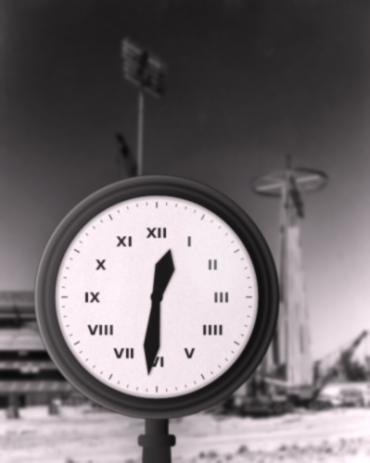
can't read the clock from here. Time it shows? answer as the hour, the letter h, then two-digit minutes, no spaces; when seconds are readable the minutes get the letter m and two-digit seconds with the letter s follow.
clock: 12h31
